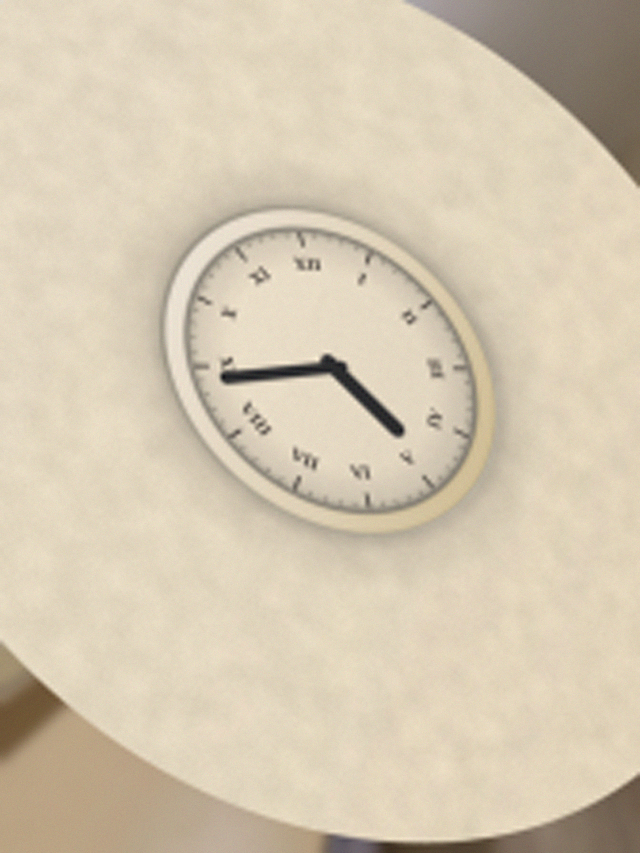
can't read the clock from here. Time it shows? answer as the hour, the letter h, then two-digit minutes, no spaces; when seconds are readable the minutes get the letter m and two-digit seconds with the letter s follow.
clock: 4h44
